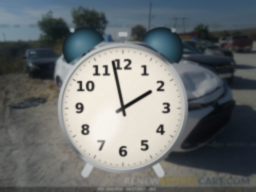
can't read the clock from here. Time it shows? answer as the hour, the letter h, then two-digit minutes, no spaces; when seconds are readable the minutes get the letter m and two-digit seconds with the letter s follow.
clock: 1h58
